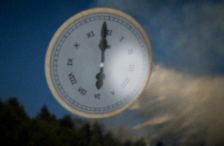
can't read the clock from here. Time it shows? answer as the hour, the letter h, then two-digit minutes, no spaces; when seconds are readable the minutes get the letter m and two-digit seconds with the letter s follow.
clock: 5h59
